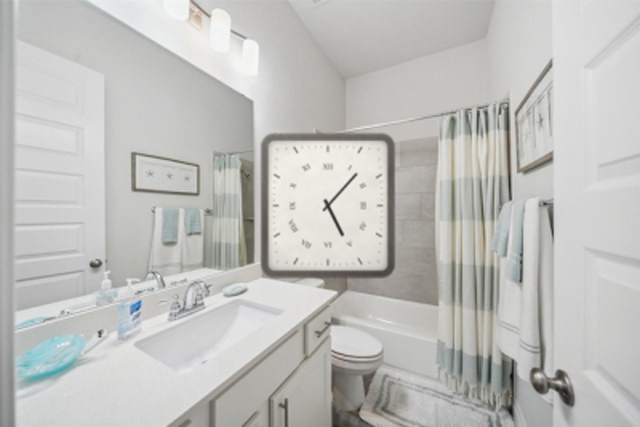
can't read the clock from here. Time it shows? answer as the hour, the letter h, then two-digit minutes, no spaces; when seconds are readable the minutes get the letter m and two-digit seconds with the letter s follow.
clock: 5h07
